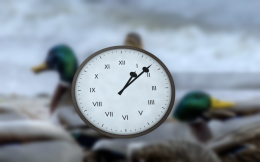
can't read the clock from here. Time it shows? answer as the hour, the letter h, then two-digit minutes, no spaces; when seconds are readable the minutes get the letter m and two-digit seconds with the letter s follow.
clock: 1h08
